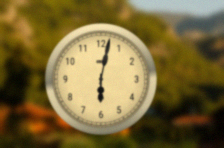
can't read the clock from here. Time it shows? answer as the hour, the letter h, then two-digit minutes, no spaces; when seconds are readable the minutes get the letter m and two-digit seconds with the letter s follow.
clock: 6h02
